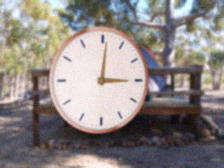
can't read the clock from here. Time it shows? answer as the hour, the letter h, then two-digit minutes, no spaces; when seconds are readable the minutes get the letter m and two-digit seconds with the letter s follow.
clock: 3h01
